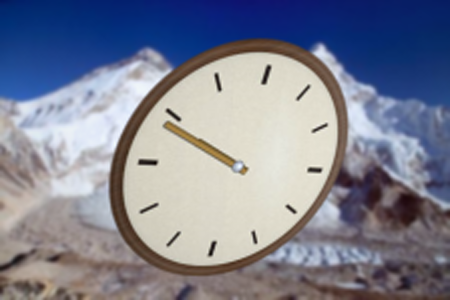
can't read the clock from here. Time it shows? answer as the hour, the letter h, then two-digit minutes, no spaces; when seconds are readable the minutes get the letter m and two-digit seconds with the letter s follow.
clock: 9h49
